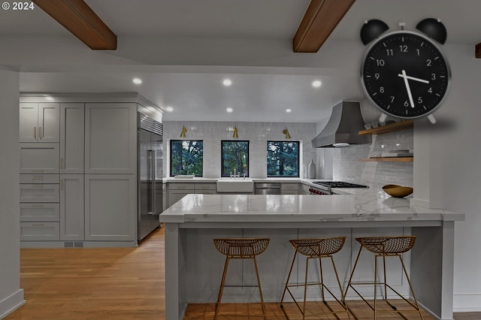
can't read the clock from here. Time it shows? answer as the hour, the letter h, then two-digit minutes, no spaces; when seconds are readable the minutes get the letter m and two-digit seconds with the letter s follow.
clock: 3h28
